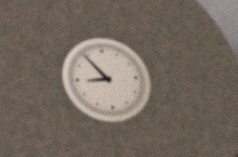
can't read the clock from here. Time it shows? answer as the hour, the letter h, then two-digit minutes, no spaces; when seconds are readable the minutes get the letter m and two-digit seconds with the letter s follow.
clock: 8h54
